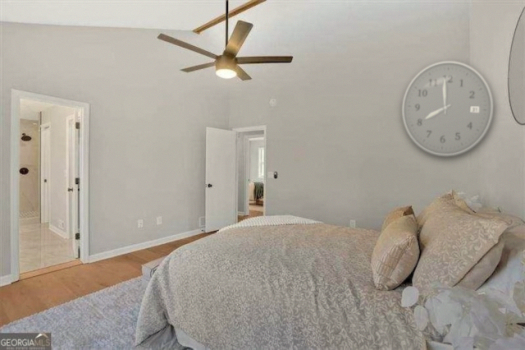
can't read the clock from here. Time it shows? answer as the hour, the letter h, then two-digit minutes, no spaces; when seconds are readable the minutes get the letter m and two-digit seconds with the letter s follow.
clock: 7h59
